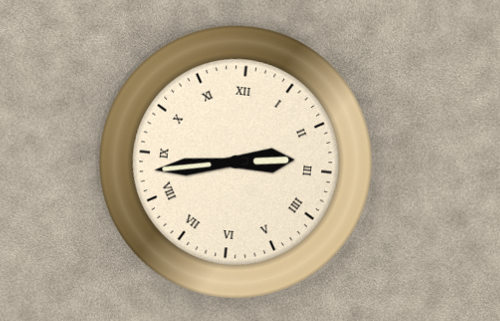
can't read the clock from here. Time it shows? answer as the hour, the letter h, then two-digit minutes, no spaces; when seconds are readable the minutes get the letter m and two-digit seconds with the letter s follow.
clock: 2h43
